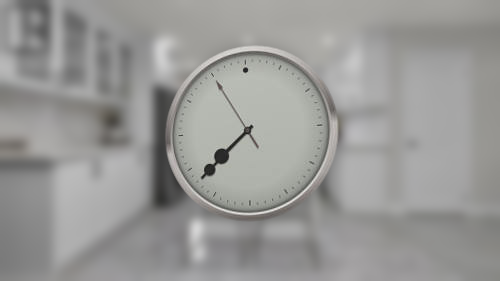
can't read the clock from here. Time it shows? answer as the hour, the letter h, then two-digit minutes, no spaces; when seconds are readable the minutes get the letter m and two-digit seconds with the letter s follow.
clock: 7h37m55s
